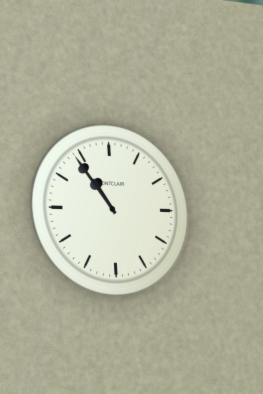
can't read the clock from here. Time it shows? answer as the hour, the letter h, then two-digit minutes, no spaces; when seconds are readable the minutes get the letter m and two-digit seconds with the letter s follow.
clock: 10h54
